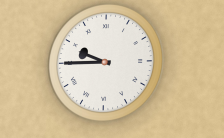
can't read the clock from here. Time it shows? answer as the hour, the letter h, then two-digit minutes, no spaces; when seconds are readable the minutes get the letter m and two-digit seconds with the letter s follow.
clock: 9h45
